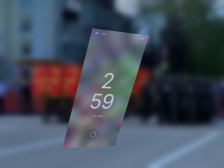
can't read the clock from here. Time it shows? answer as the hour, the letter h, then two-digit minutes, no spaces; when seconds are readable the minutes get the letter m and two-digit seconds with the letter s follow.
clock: 2h59
